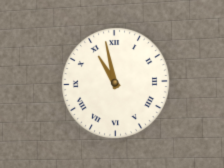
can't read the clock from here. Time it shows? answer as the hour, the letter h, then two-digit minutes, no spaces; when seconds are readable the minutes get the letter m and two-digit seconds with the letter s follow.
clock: 10h58
